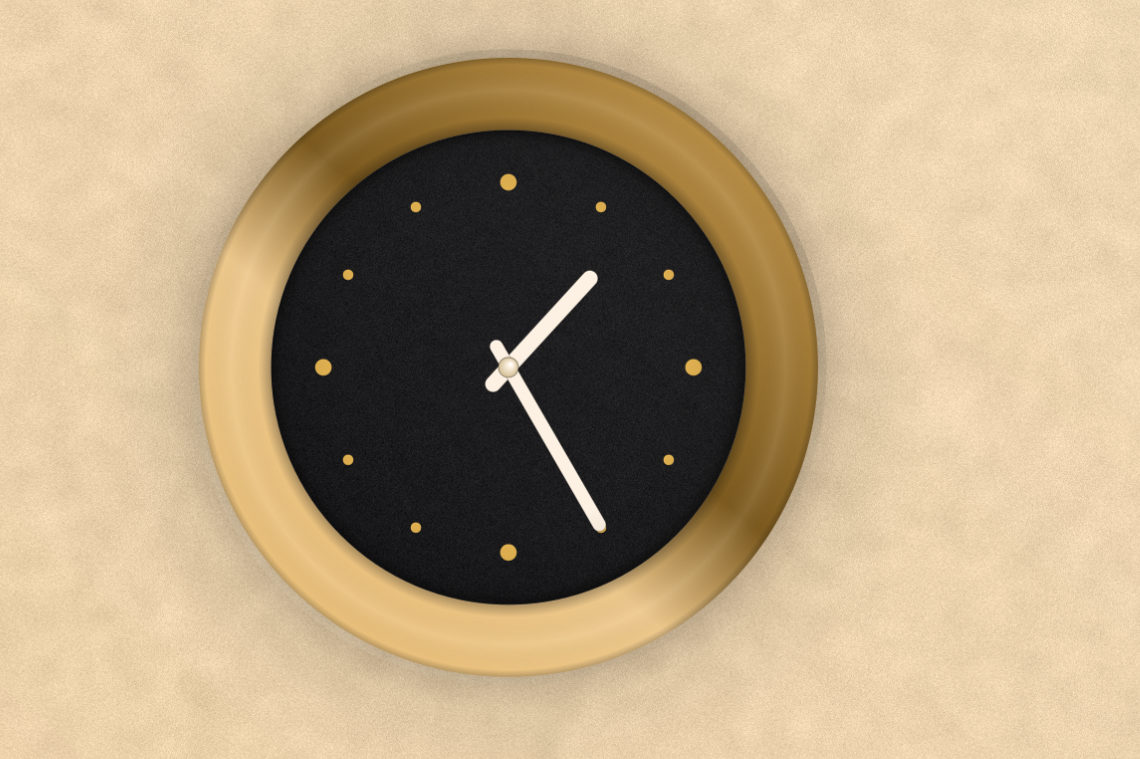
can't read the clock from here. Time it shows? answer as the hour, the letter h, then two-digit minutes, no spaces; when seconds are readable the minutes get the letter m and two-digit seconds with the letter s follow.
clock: 1h25
